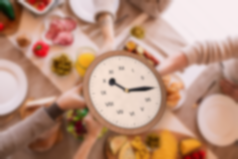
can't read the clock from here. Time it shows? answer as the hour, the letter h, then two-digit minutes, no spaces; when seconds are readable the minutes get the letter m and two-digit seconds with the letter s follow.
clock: 10h15
